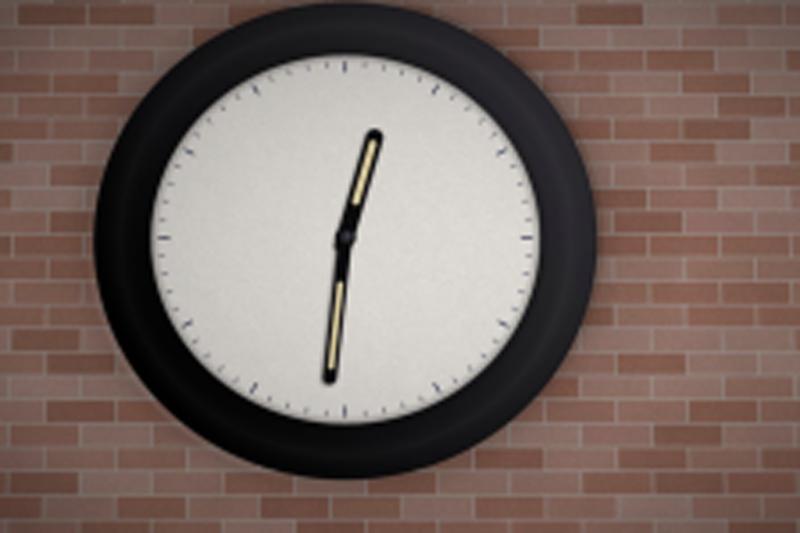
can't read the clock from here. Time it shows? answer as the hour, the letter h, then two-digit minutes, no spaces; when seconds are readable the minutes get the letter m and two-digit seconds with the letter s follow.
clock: 12h31
